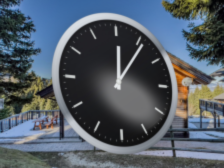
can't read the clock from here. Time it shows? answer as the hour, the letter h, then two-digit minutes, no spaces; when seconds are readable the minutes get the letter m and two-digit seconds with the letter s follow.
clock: 12h06
